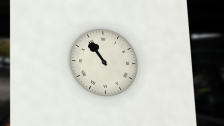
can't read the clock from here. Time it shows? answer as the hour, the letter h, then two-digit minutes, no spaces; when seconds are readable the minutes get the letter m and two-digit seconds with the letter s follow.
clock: 10h54
